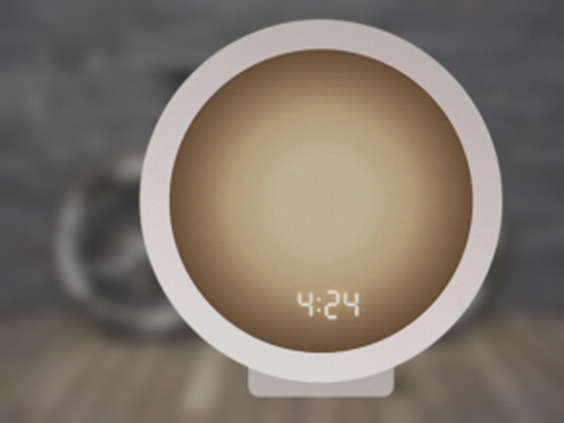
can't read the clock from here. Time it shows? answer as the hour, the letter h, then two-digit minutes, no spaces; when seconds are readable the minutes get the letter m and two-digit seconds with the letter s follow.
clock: 4h24
